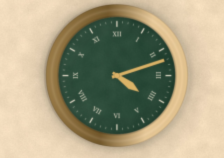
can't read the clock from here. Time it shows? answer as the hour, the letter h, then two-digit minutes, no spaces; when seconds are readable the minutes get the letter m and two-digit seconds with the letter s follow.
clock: 4h12
